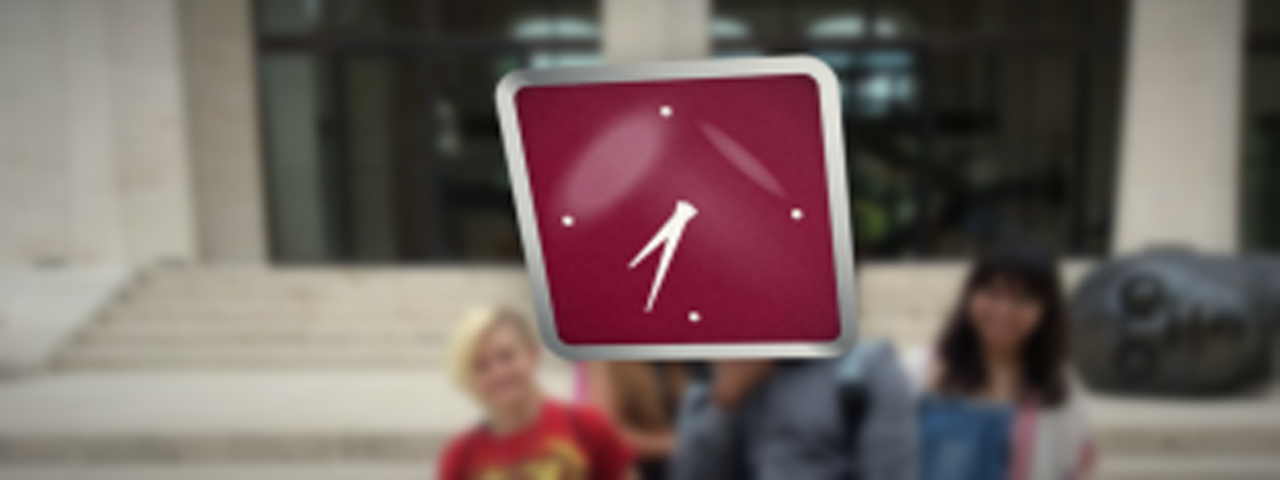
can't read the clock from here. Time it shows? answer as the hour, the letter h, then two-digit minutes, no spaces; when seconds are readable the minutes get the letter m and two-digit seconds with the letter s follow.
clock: 7h34
